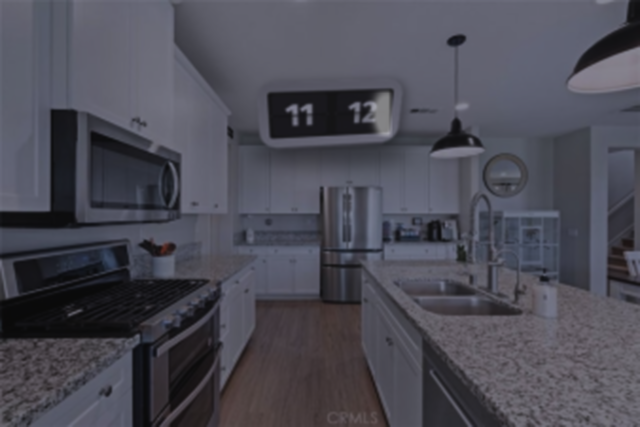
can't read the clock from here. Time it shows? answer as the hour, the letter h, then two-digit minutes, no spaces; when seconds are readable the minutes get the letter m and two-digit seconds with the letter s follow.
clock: 11h12
